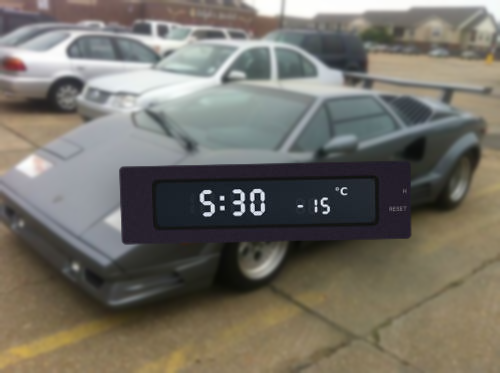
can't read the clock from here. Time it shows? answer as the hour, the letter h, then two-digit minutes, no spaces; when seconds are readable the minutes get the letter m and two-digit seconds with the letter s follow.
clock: 5h30
